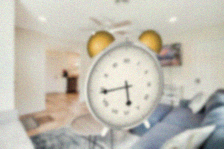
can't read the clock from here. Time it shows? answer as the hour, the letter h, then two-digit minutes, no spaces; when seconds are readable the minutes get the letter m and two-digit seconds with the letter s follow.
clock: 5h44
